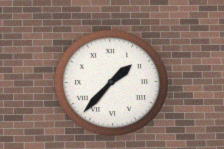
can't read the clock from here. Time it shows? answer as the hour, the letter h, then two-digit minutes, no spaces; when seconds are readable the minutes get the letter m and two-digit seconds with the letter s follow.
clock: 1h37
